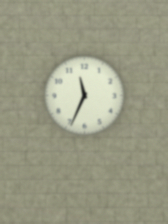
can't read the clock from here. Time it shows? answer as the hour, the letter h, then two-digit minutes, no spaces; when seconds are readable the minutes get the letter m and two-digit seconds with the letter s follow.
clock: 11h34
